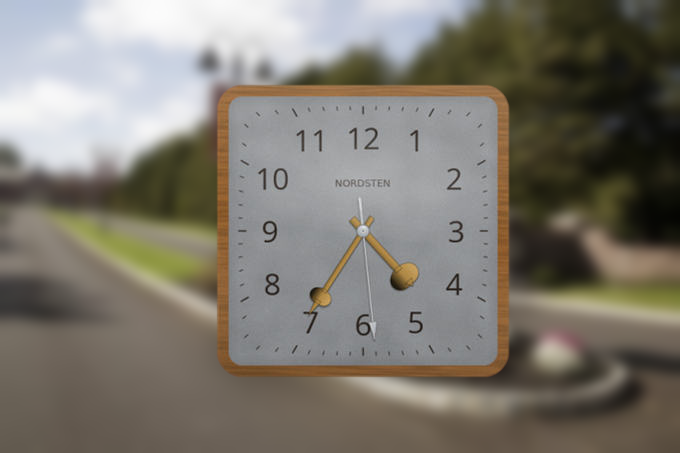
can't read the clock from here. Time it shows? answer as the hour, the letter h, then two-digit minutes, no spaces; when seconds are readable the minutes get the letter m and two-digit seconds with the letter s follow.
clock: 4h35m29s
